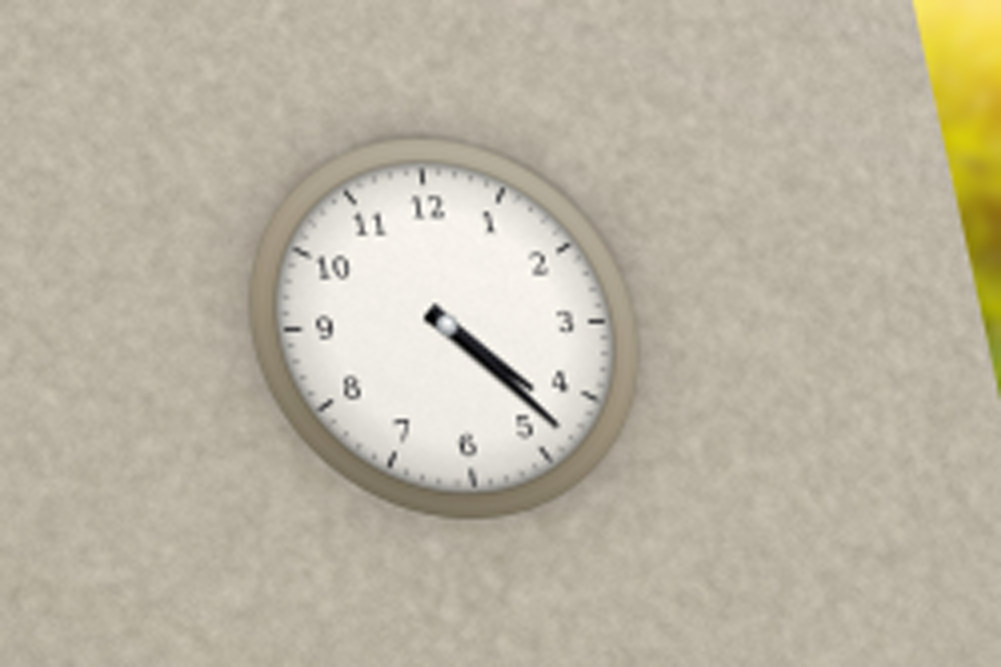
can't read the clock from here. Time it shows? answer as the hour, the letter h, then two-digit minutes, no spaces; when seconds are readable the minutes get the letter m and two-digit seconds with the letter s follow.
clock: 4h23
